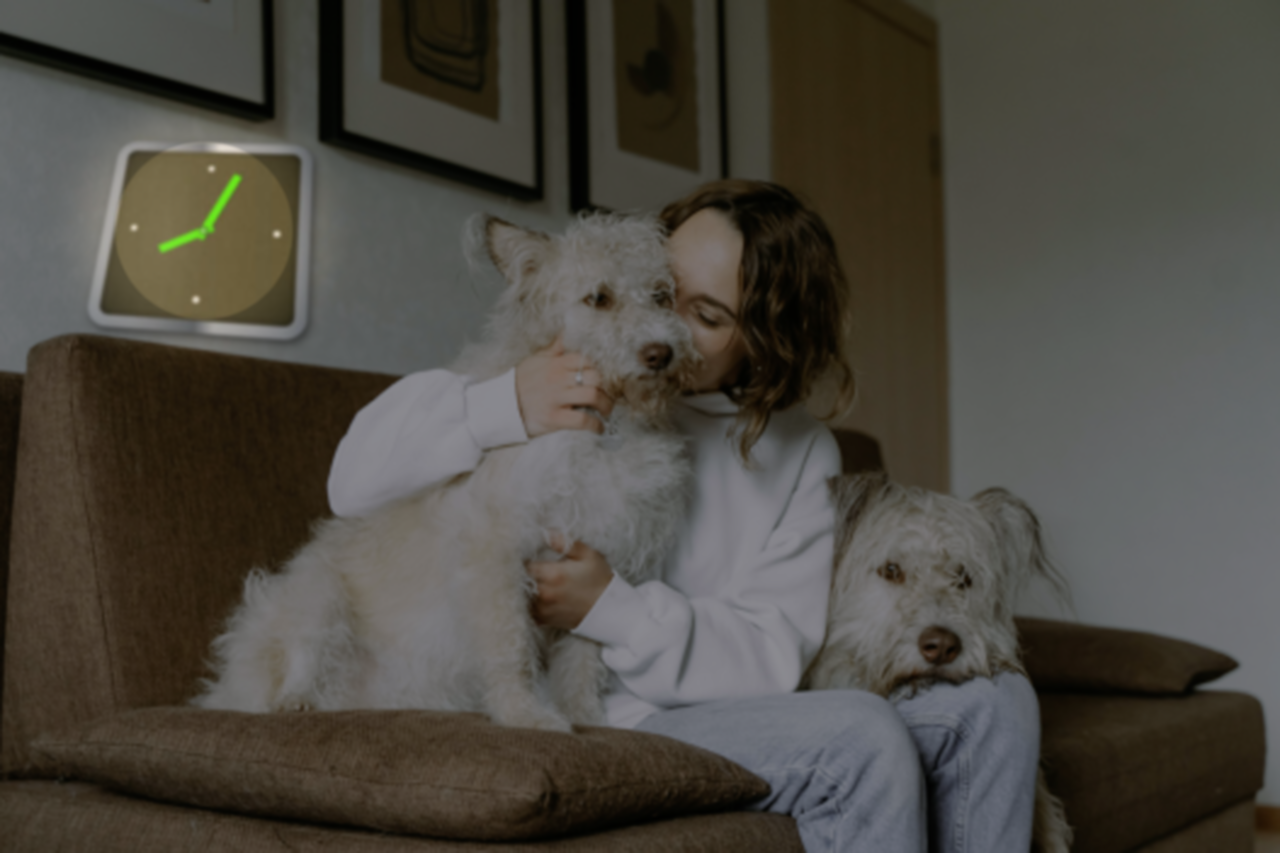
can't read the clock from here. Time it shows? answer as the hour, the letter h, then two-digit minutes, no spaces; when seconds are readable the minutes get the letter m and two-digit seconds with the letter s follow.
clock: 8h04
